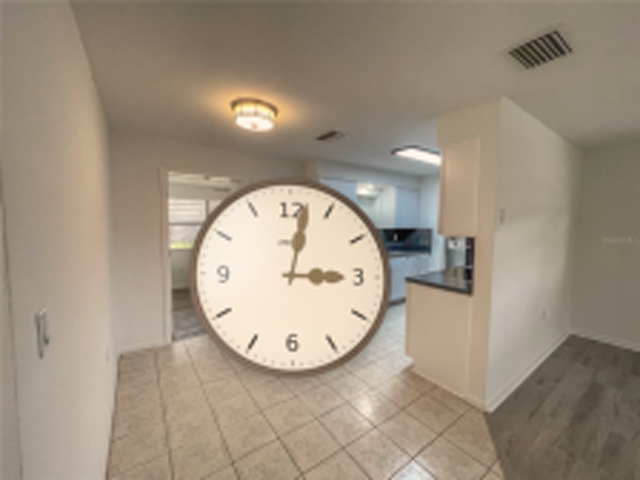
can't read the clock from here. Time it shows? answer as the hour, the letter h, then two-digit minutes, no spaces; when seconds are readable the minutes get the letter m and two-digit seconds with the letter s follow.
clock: 3h02
